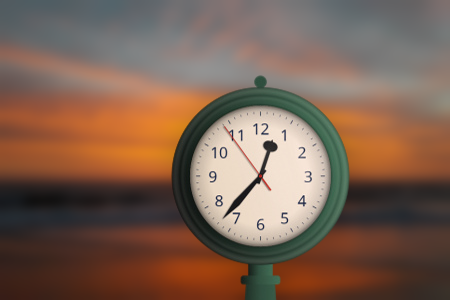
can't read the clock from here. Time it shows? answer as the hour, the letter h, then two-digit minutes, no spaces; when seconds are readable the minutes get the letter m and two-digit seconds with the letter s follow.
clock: 12h36m54s
